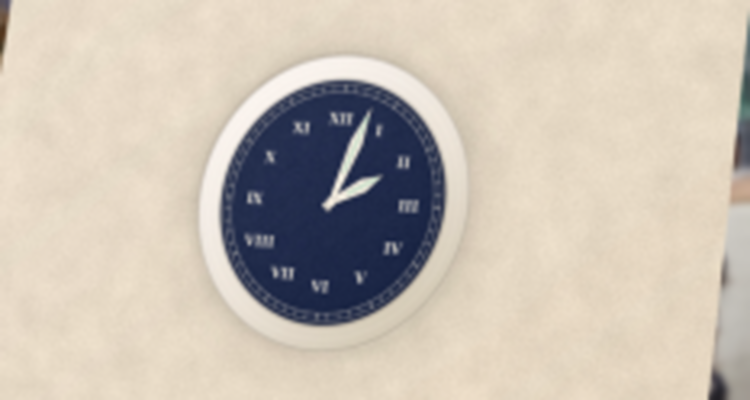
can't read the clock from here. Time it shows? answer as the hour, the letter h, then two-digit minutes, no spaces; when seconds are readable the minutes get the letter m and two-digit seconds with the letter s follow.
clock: 2h03
